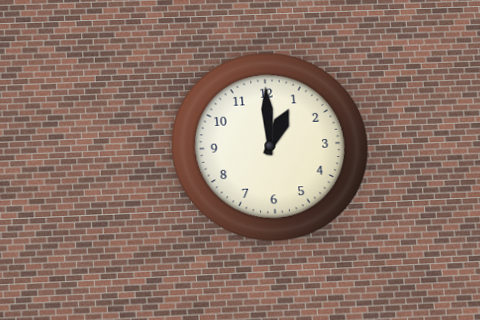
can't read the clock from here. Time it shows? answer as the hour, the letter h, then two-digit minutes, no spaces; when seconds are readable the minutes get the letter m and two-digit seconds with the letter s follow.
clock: 1h00
